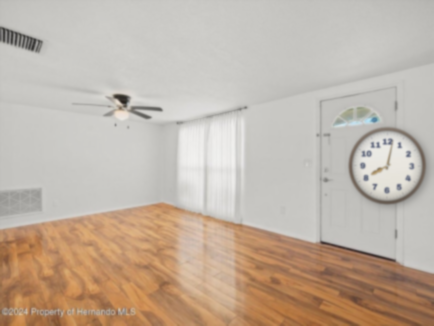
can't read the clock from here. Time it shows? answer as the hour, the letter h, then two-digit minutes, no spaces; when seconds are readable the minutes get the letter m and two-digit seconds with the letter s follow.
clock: 8h02
